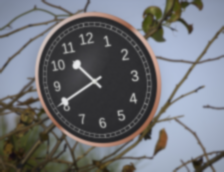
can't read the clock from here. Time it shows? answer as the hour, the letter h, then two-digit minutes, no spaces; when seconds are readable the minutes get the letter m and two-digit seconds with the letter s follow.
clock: 10h41
